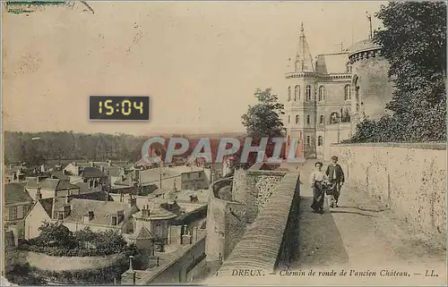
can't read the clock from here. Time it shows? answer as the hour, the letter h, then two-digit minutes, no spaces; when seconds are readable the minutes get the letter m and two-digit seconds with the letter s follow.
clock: 15h04
